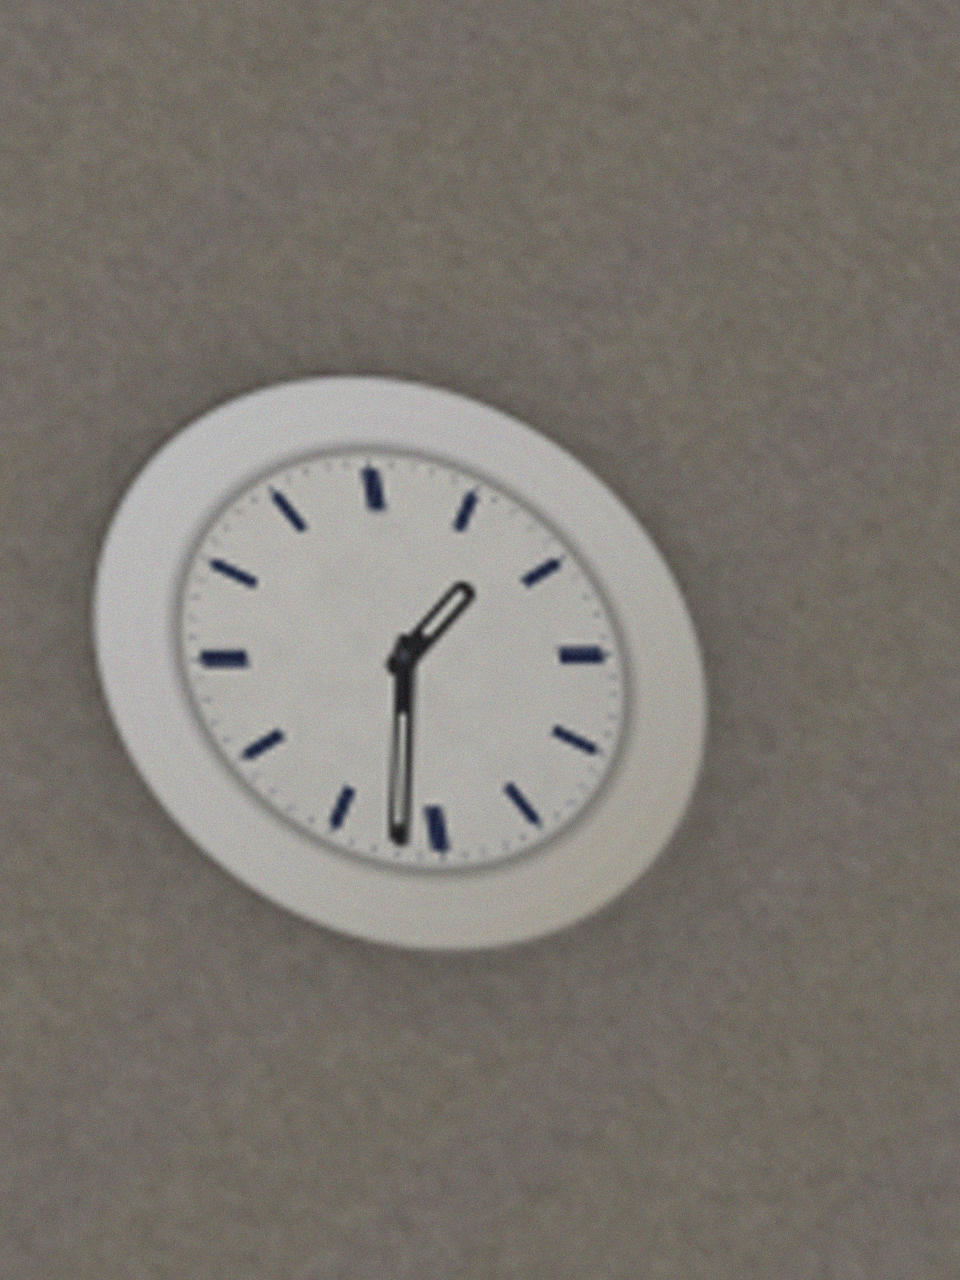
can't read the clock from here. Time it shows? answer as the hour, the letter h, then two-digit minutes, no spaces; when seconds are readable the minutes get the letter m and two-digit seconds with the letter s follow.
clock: 1h32
